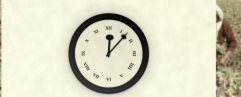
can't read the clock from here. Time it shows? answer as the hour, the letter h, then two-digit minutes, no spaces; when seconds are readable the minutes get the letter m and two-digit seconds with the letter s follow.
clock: 12h07
